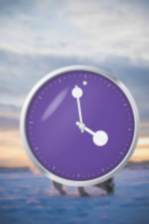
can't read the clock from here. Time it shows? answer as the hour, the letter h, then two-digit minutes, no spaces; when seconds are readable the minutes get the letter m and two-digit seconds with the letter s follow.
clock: 3h58
